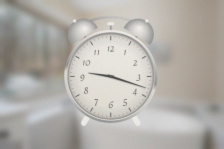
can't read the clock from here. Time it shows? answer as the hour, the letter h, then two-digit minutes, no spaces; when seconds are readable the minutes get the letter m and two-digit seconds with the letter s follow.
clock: 9h18
